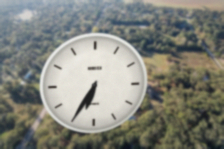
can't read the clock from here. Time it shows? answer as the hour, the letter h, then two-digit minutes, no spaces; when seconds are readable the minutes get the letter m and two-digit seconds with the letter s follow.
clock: 6h35
